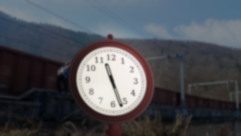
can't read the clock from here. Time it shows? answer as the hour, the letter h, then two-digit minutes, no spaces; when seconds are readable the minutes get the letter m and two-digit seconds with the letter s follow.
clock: 11h27
